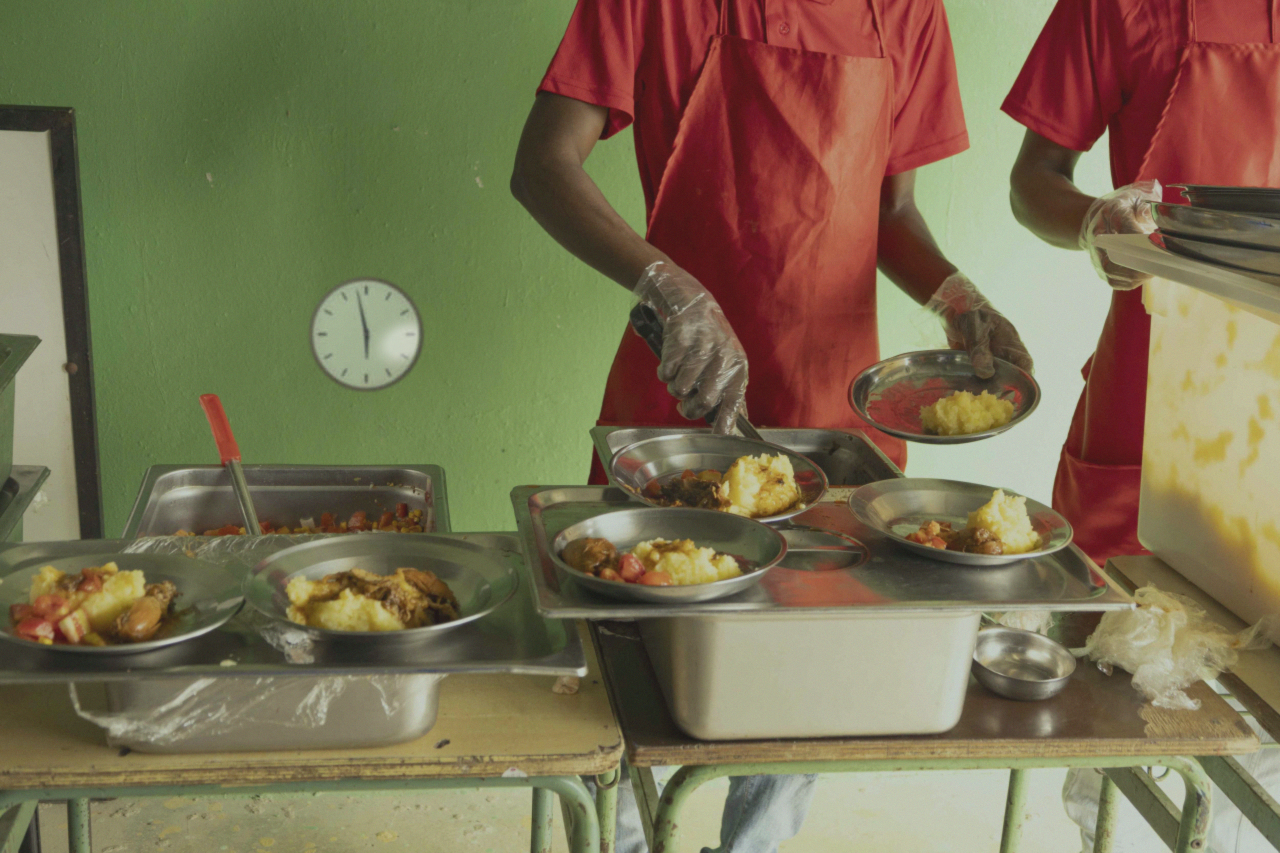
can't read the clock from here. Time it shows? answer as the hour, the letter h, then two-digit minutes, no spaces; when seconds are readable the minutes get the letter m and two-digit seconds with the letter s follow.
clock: 5h58
